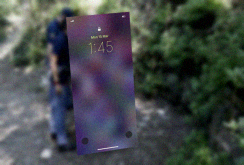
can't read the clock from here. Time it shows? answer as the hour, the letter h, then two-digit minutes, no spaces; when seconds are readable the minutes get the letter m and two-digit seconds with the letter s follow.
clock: 1h45
